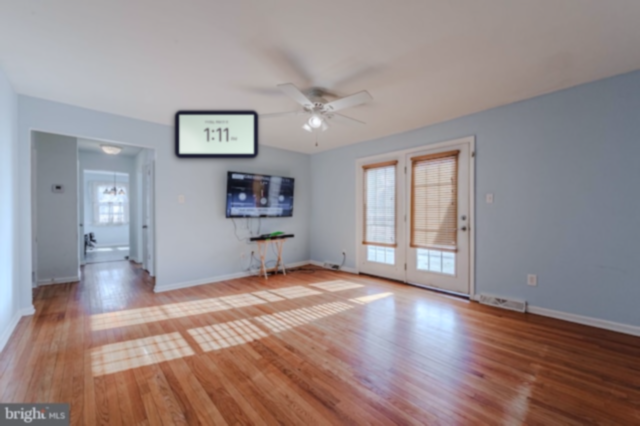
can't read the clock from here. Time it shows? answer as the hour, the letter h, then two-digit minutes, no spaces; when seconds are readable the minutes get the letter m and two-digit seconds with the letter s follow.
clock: 1h11
